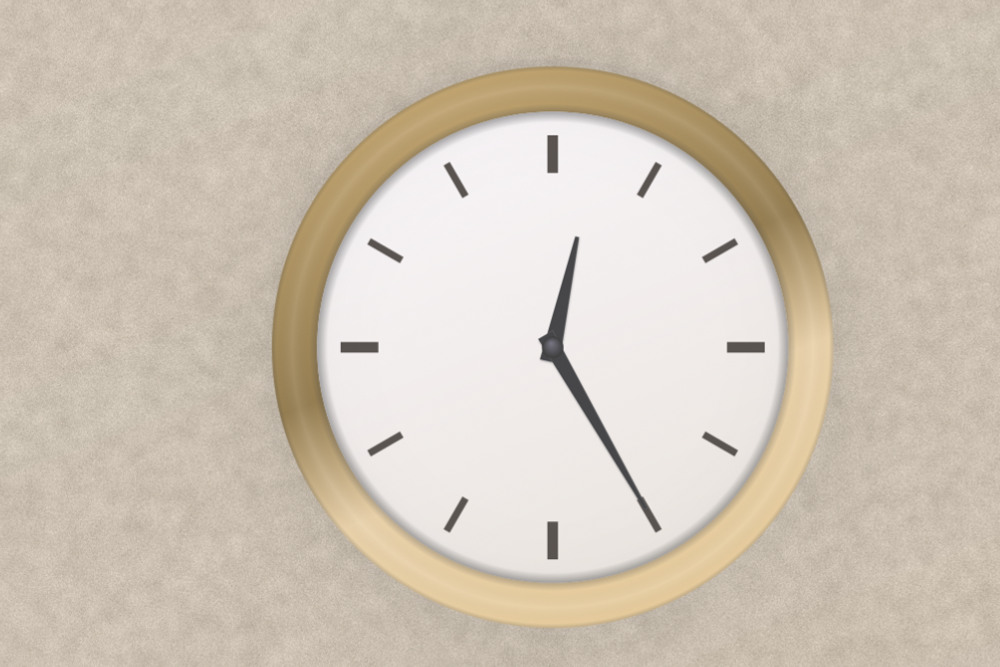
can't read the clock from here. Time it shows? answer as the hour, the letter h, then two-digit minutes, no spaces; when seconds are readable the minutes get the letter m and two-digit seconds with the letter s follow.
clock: 12h25
